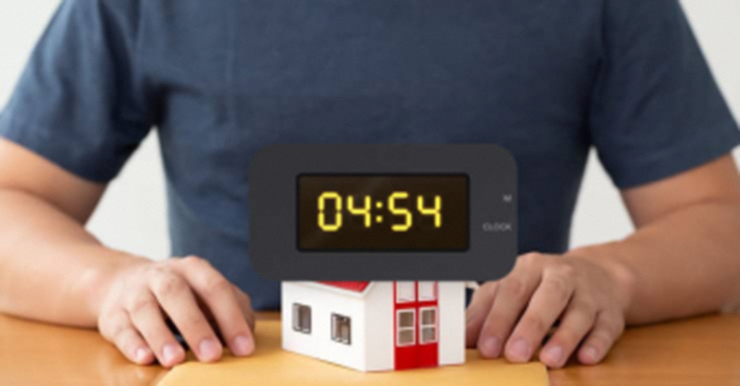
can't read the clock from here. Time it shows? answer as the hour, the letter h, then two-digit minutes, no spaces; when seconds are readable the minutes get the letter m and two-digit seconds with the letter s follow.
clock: 4h54
